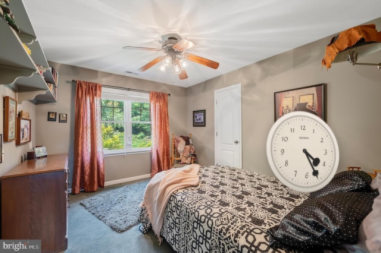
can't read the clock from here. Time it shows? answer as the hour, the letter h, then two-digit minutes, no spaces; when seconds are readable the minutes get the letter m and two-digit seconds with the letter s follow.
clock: 4h26
